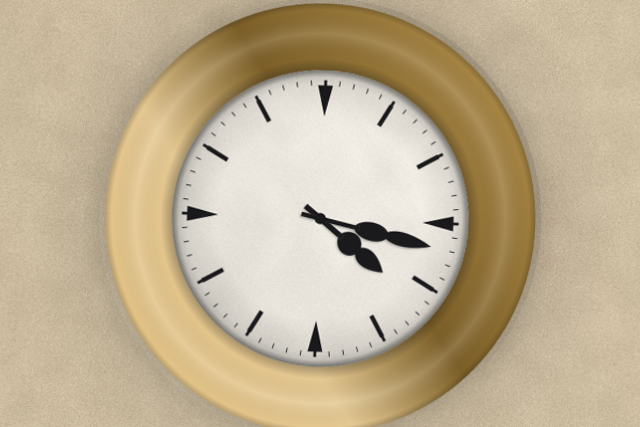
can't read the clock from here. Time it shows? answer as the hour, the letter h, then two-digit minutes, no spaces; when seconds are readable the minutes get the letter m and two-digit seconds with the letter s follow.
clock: 4h17
